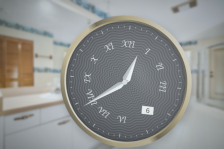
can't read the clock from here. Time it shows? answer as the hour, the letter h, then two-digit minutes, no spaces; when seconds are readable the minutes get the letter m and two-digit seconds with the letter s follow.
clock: 12h39
